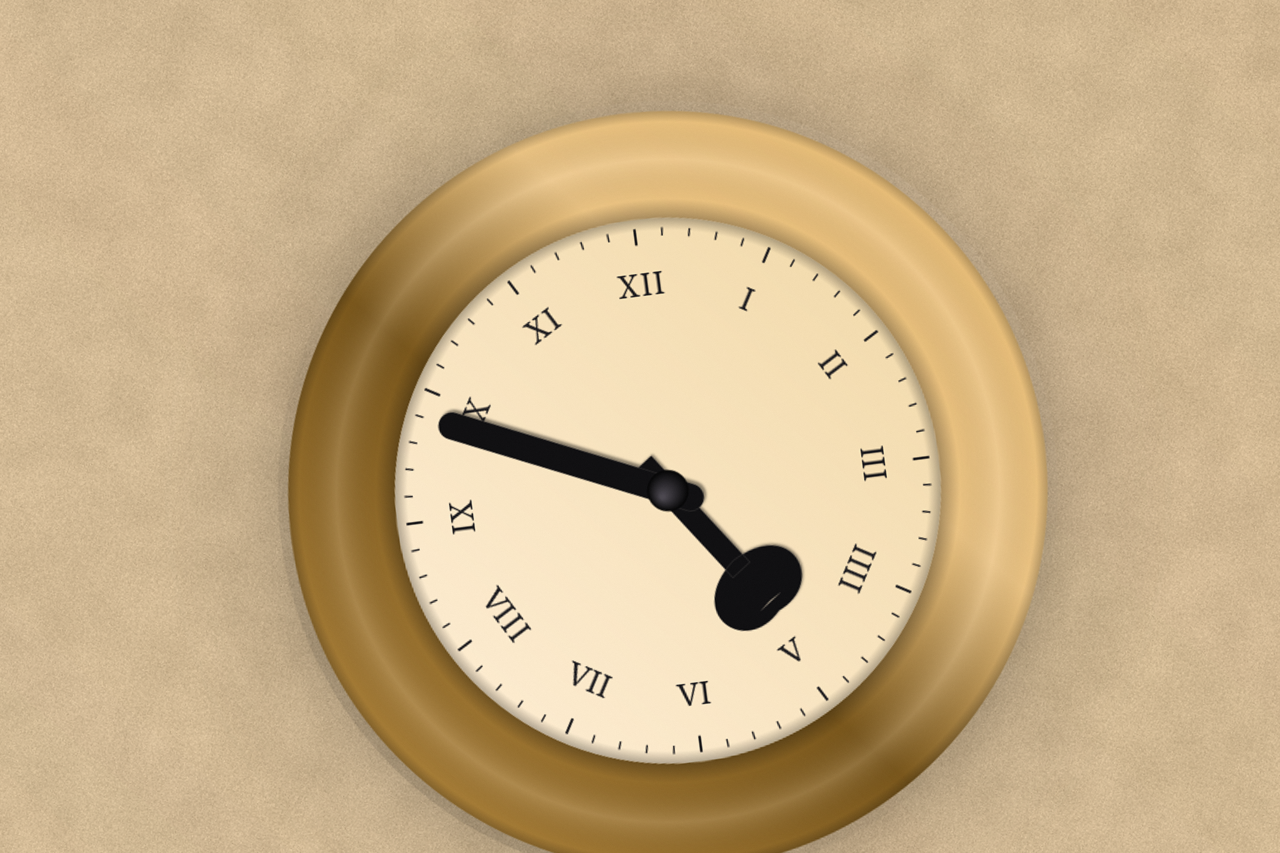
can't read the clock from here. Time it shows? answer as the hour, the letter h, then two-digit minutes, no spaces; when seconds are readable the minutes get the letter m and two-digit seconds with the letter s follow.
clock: 4h49
